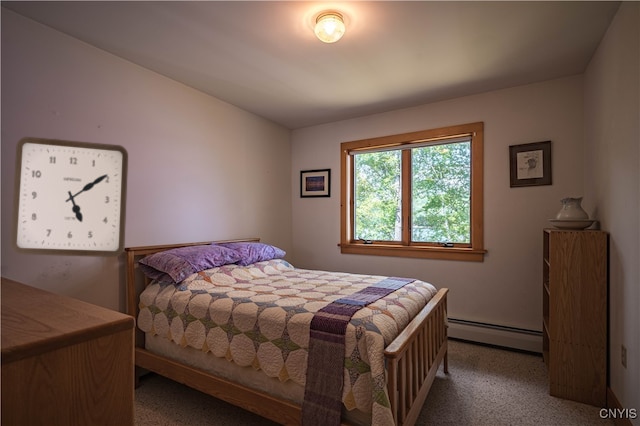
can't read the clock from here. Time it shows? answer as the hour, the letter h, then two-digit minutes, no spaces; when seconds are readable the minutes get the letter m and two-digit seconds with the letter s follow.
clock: 5h09
